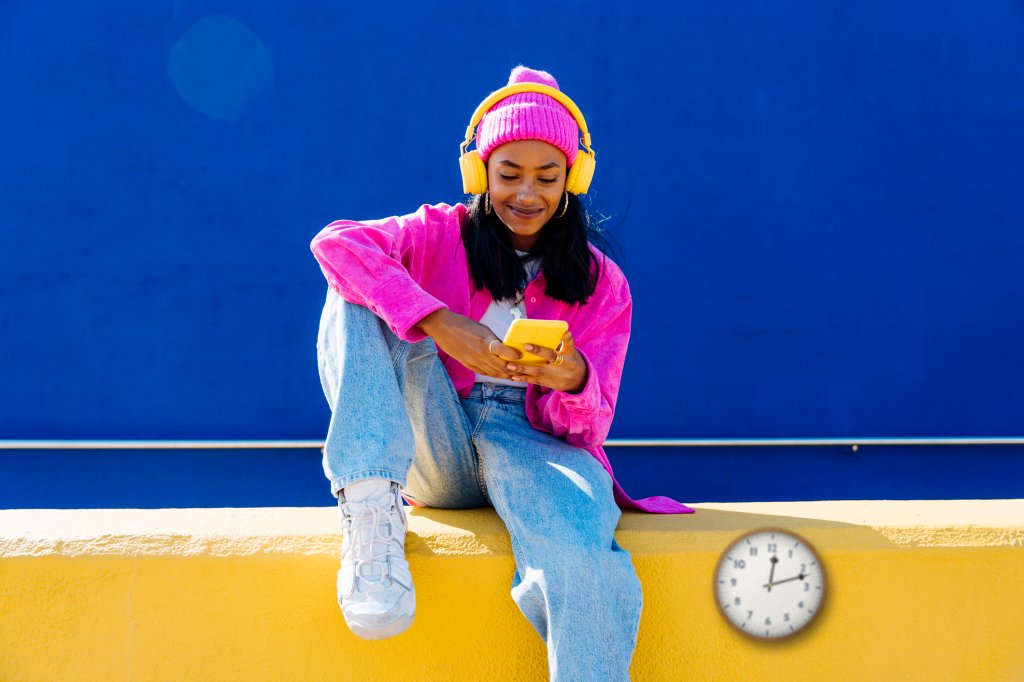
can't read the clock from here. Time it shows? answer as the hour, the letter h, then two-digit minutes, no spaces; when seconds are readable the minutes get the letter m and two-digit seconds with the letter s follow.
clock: 12h12
